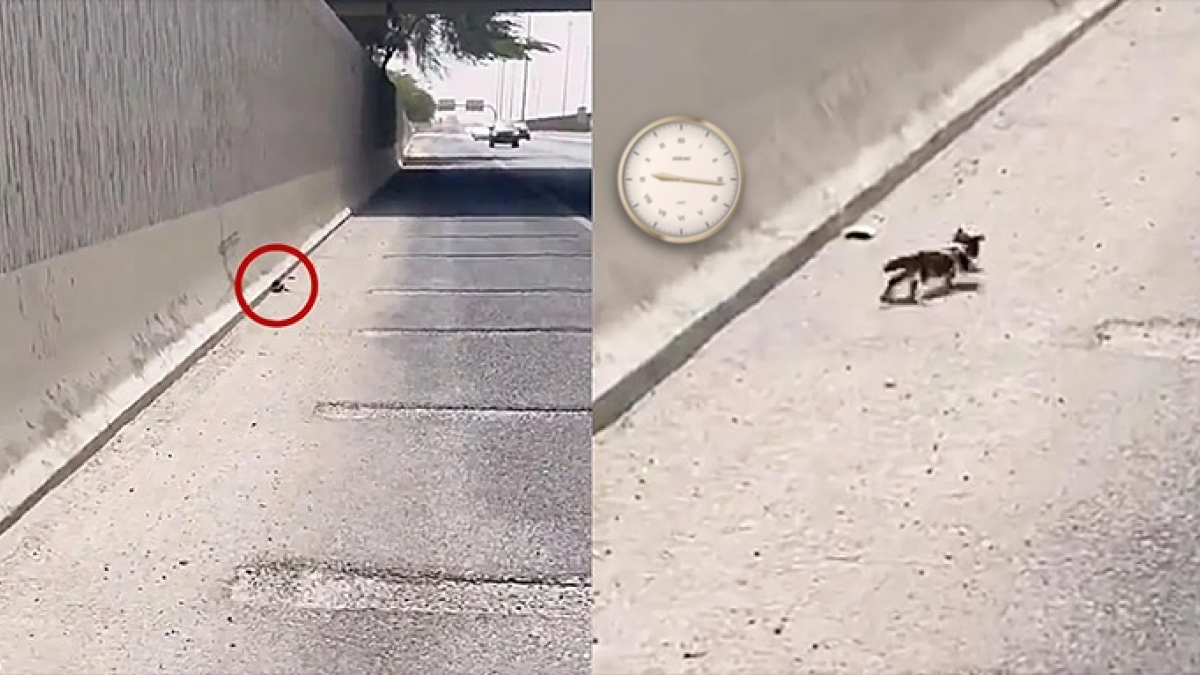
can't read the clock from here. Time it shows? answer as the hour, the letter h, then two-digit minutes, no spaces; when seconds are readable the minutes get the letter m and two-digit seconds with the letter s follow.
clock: 9h16
